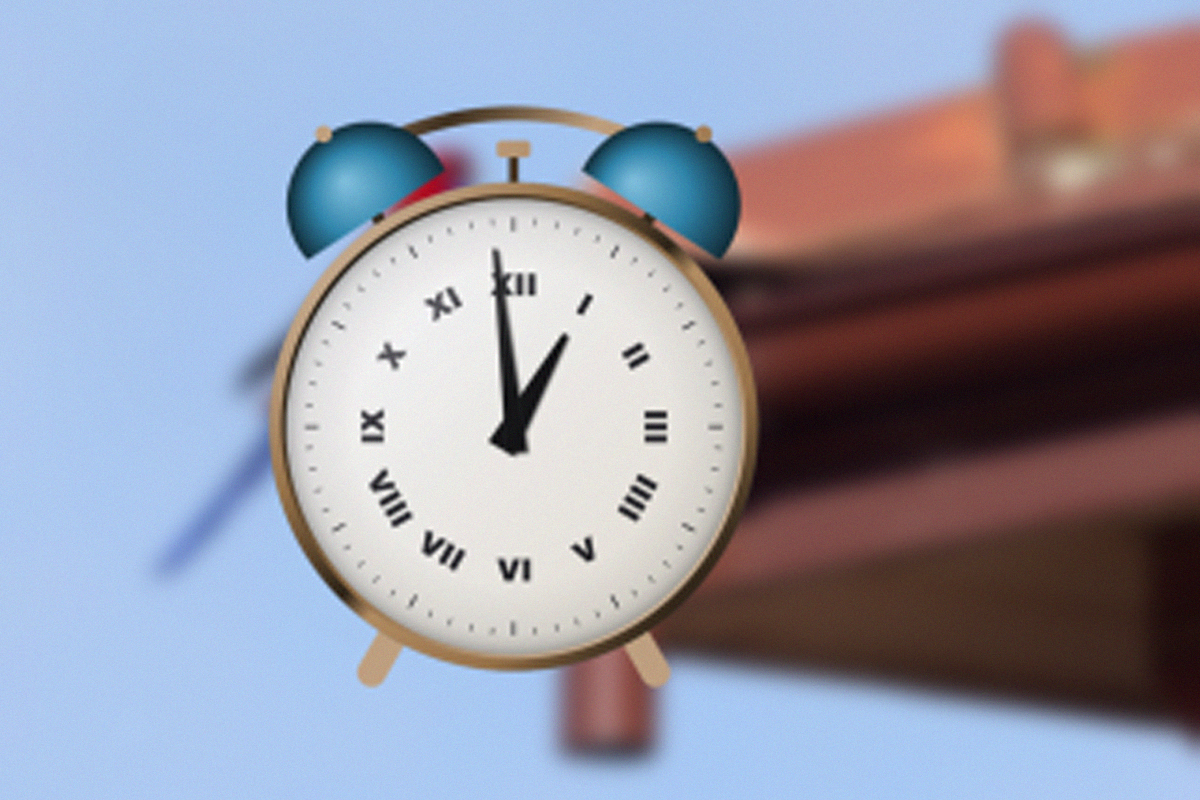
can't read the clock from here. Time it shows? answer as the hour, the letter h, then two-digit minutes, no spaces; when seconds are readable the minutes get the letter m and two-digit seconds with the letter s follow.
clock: 12h59
